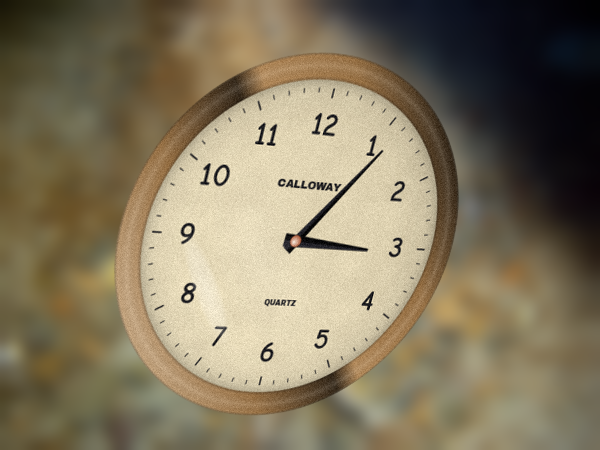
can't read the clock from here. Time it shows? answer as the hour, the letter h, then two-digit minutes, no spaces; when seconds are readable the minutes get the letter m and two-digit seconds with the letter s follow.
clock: 3h06
